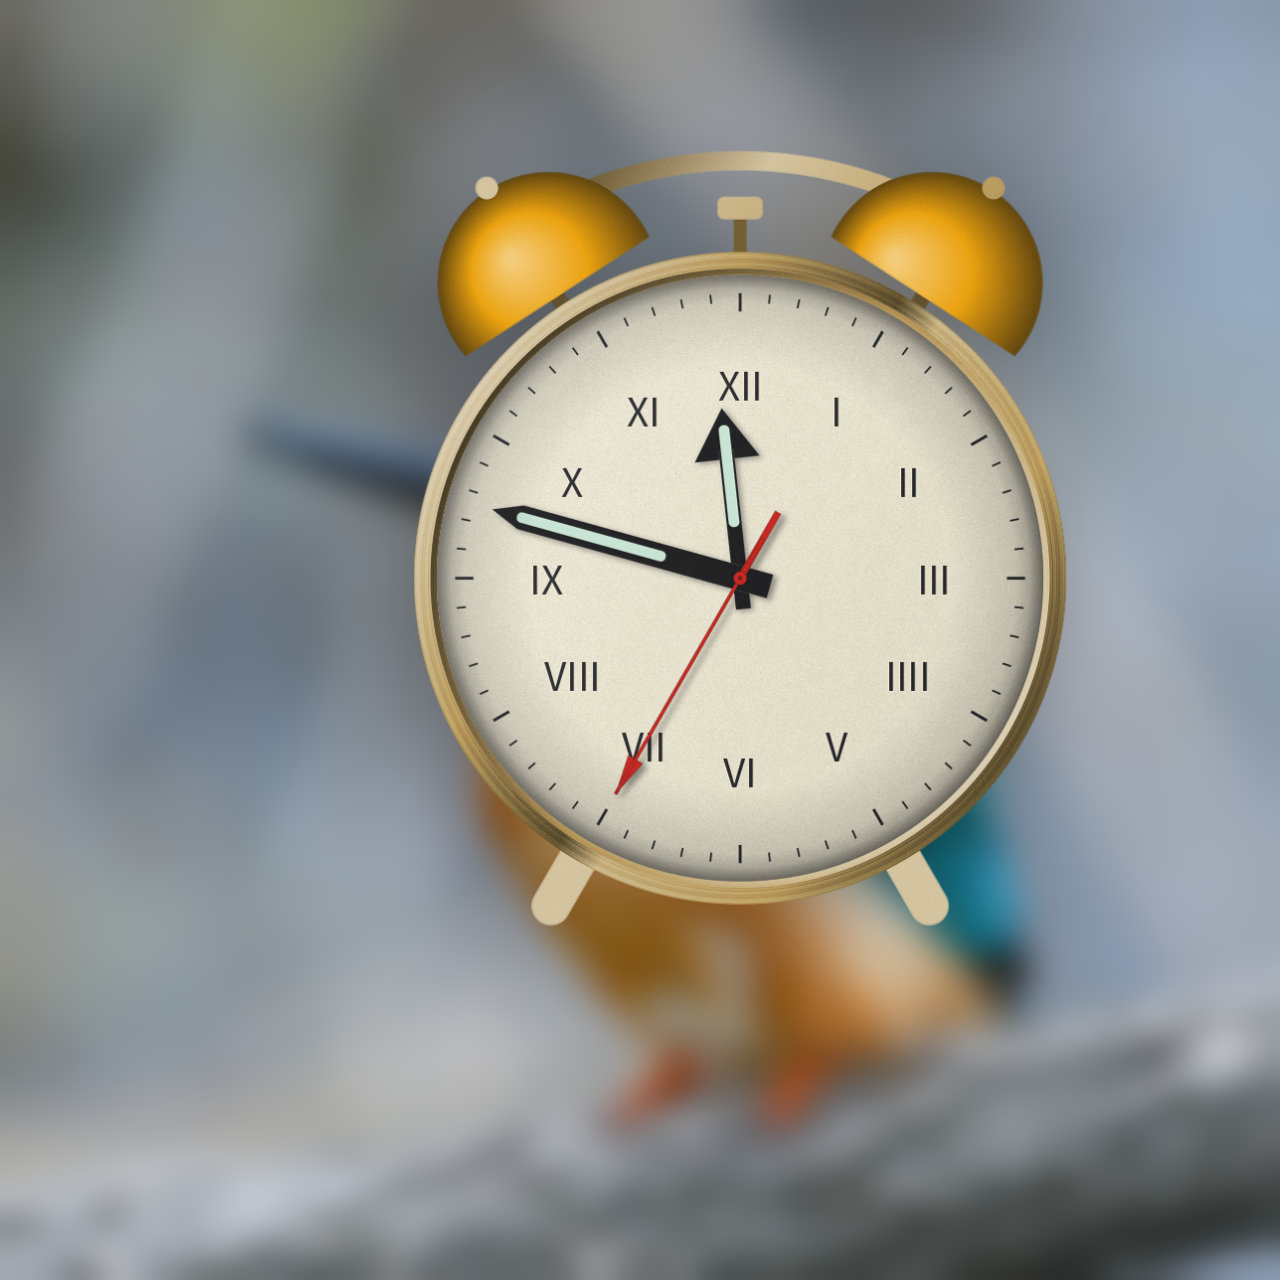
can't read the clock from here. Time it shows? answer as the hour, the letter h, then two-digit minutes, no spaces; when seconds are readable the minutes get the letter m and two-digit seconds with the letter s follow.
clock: 11h47m35s
